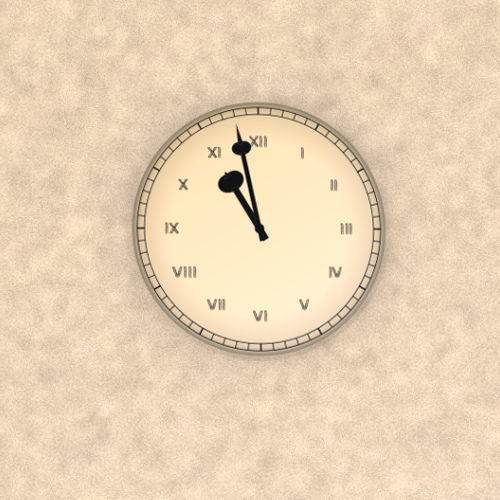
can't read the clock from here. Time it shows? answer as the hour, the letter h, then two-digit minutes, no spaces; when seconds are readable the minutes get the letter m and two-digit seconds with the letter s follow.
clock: 10h58
